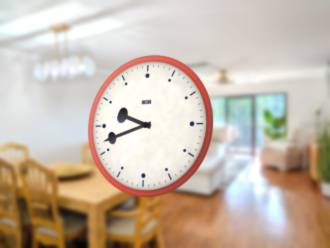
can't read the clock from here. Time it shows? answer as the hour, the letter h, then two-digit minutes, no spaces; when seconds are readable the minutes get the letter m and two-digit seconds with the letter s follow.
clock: 9h42
